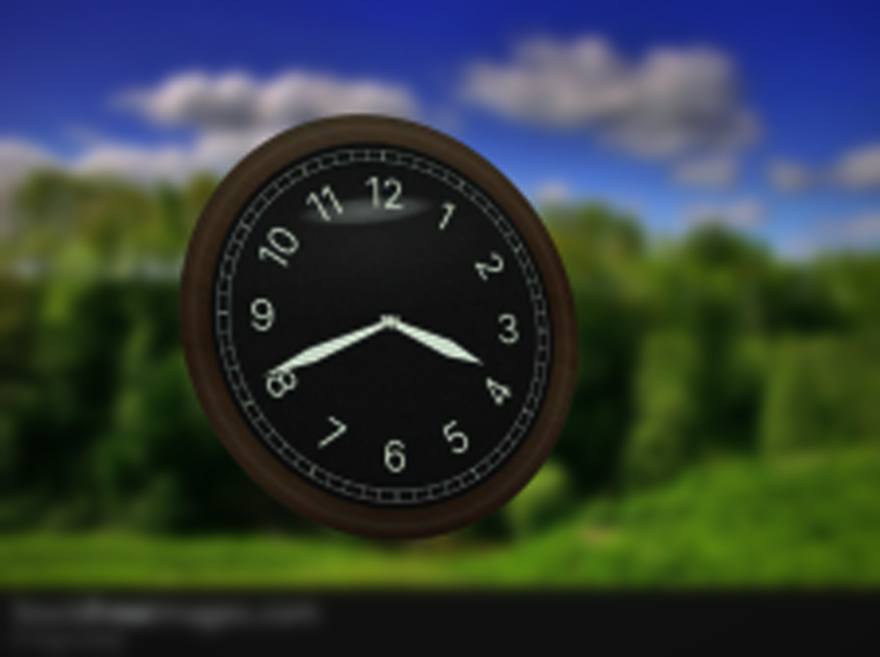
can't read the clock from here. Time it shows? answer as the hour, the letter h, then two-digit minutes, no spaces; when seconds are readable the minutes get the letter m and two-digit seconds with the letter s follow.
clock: 3h41
